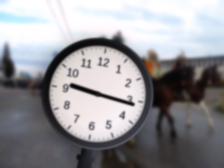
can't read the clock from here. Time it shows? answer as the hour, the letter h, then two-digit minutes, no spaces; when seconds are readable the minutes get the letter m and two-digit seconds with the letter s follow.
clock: 9h16
